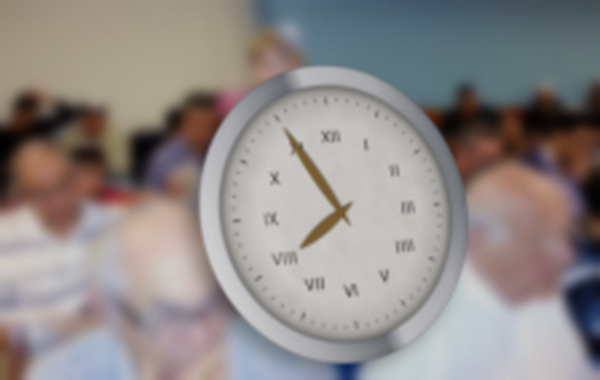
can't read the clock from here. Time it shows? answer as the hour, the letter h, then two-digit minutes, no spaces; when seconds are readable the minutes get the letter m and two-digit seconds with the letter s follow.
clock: 7h55
